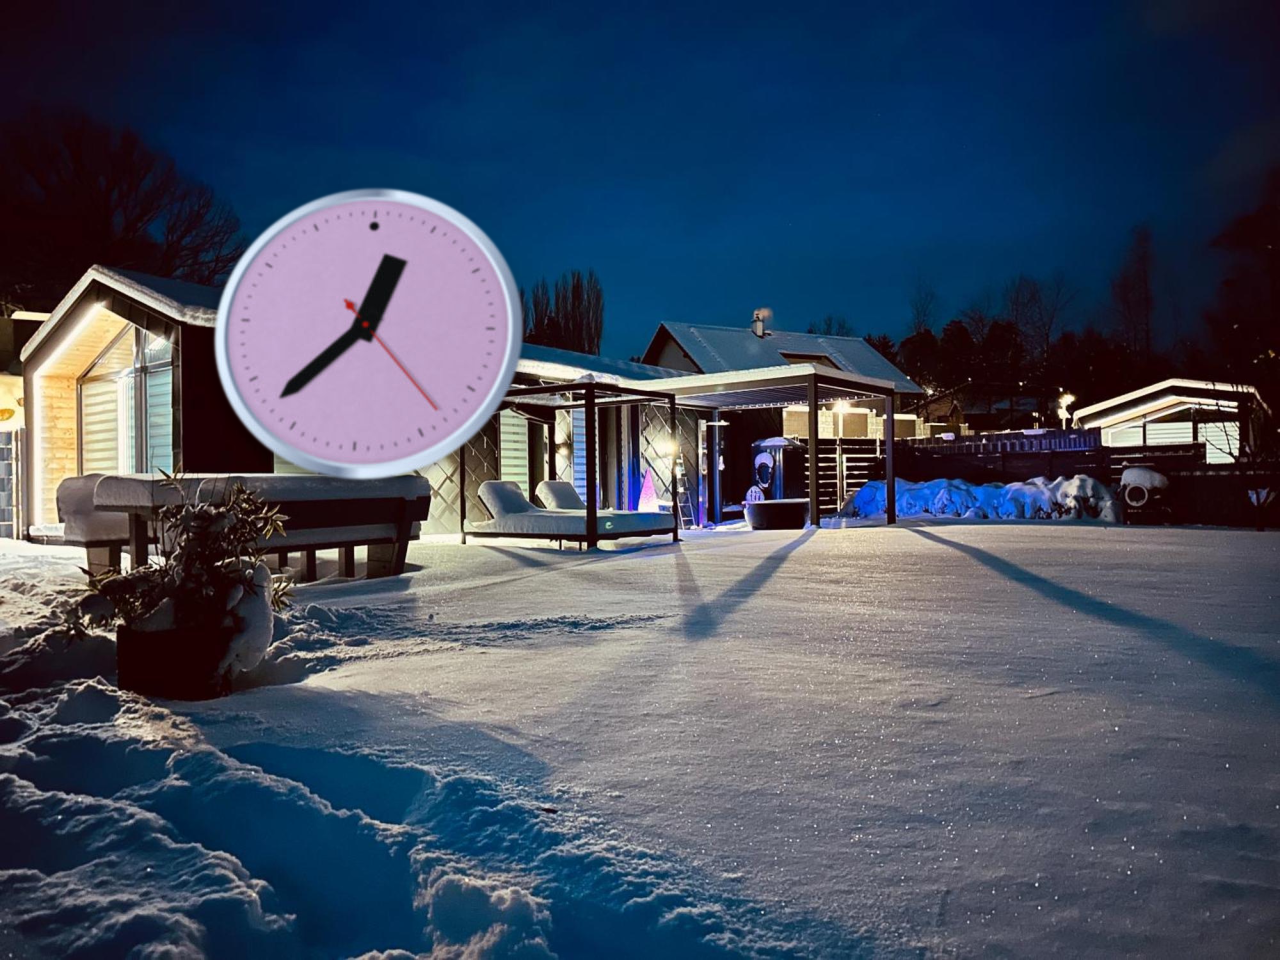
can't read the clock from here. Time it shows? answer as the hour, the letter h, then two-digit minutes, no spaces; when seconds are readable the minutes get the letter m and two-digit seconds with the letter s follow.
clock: 12h37m23s
